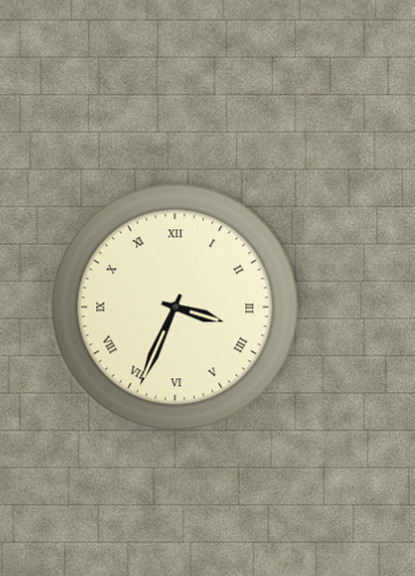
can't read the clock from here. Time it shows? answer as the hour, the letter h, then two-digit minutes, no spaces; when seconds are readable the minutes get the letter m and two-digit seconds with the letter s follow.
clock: 3h34
